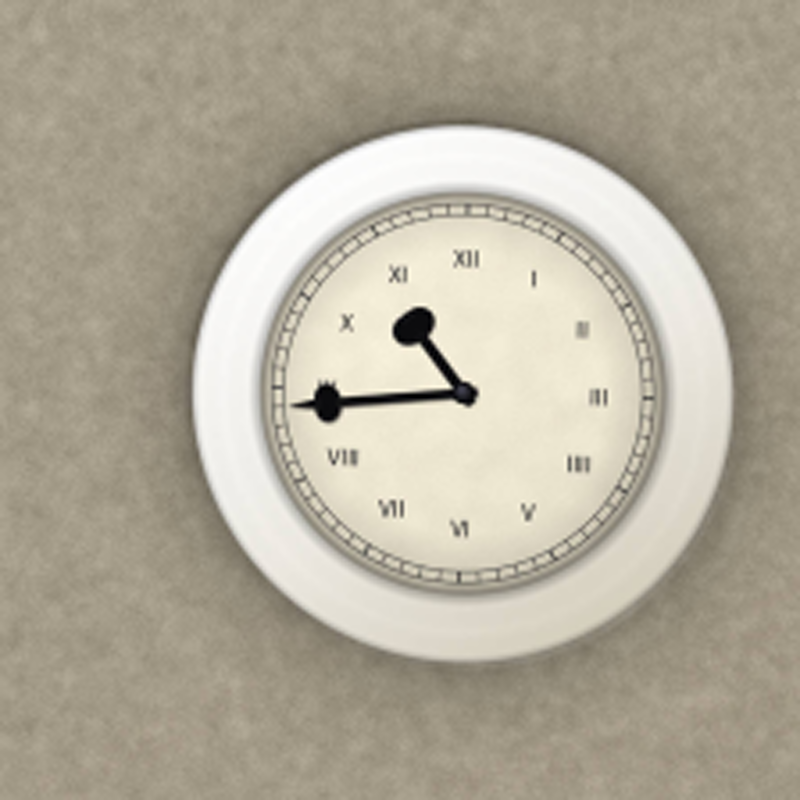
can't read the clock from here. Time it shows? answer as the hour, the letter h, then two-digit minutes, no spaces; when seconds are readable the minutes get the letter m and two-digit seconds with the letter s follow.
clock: 10h44
